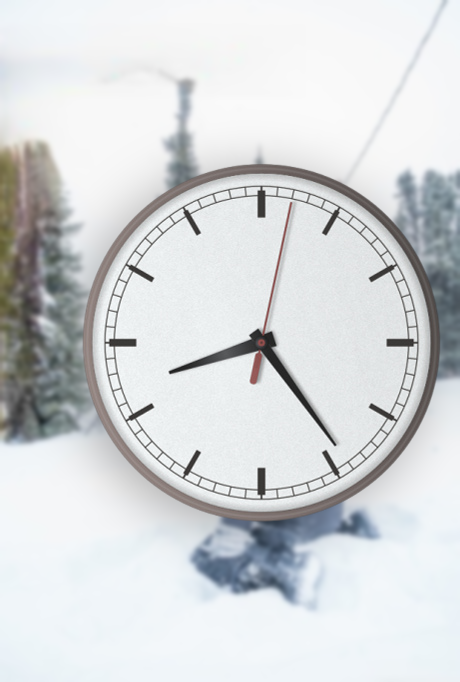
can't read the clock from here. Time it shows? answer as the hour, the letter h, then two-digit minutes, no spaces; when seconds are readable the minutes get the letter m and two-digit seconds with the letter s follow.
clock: 8h24m02s
